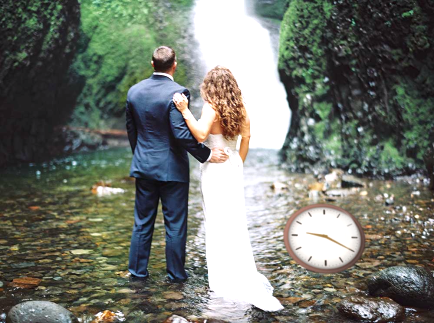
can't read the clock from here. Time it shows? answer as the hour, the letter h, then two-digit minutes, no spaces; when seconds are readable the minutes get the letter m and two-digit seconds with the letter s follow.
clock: 9h20
